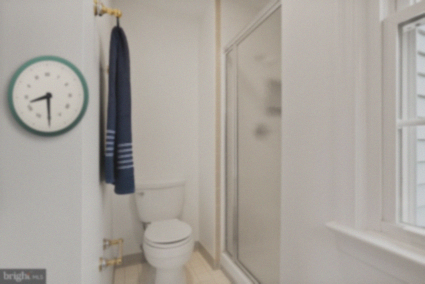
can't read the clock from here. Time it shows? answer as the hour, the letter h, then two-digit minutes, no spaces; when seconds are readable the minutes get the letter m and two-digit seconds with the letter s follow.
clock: 8h30
